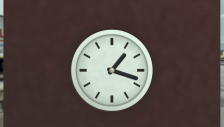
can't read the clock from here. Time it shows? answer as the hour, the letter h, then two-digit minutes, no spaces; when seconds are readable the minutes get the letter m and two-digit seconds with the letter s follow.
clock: 1h18
